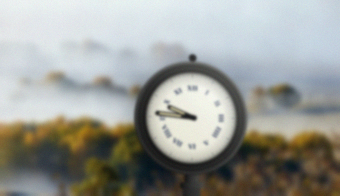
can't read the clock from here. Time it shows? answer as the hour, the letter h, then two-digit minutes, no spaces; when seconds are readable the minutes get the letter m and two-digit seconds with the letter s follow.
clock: 9h46
